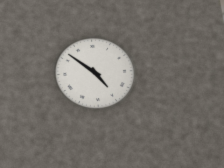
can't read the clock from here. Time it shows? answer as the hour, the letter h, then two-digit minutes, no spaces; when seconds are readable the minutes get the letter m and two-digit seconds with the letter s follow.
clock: 4h52
